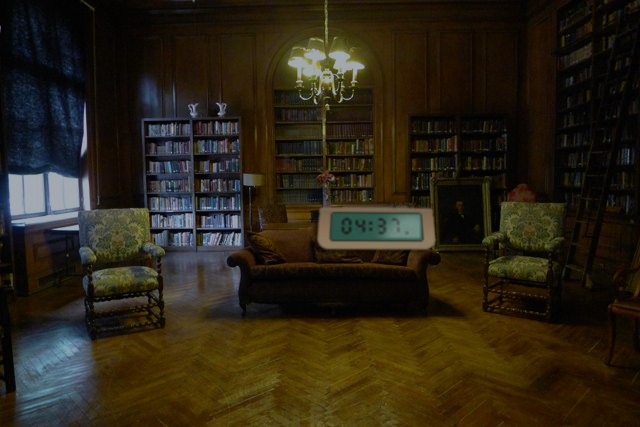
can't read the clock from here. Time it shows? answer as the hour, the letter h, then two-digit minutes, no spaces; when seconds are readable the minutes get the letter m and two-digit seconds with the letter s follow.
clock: 4h37
